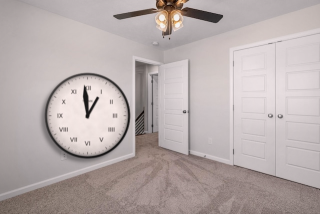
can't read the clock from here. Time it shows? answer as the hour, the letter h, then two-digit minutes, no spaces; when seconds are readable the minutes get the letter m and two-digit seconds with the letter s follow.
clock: 12h59
